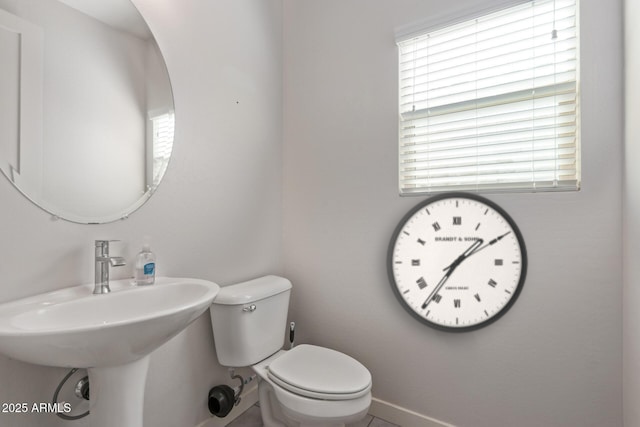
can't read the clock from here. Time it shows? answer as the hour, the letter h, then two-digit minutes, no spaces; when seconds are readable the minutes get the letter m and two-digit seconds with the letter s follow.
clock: 1h36m10s
